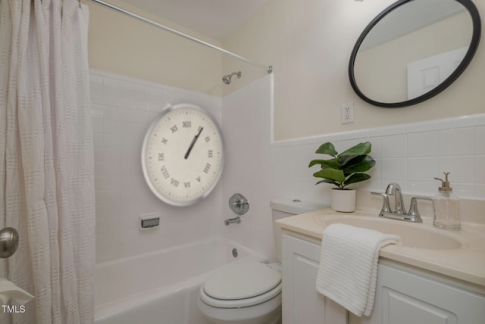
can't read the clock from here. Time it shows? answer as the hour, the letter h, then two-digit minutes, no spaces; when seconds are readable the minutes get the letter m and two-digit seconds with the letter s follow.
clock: 1h06
